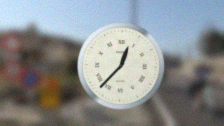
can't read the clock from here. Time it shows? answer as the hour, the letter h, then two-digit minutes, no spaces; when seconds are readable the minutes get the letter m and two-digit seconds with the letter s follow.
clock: 12h37
